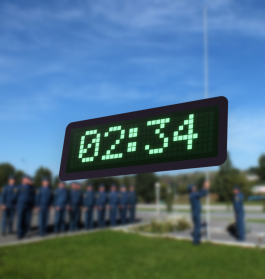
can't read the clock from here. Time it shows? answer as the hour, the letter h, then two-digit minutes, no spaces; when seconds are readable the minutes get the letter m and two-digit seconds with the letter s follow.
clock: 2h34
